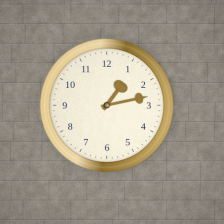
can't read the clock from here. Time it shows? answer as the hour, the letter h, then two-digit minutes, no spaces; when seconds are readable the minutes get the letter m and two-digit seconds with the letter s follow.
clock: 1h13
